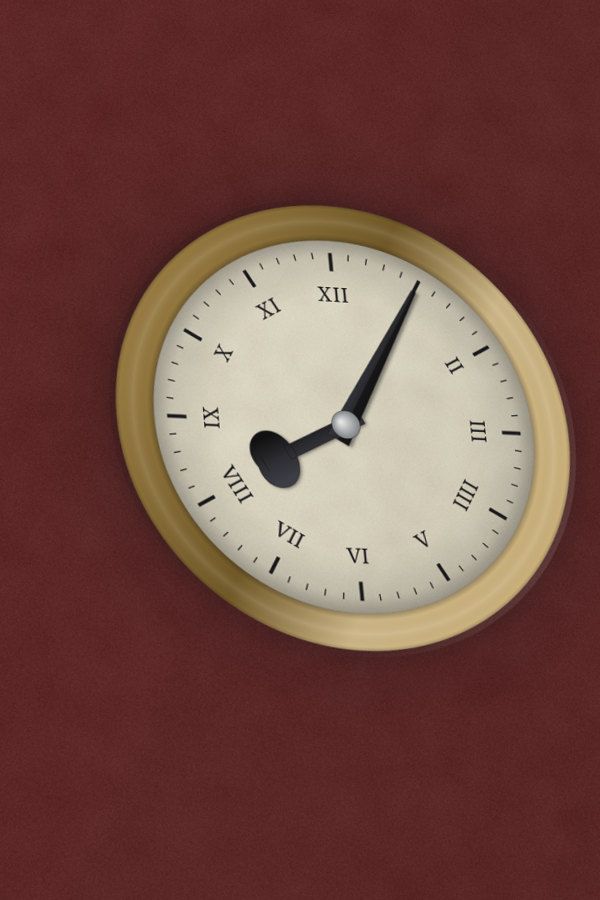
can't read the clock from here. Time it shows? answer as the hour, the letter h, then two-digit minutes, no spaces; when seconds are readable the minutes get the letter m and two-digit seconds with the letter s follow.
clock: 8h05
